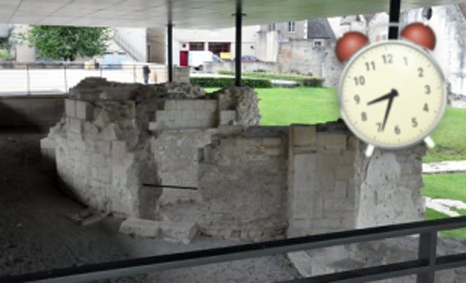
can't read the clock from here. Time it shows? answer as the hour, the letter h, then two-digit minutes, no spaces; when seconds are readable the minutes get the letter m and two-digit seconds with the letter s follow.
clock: 8h34
